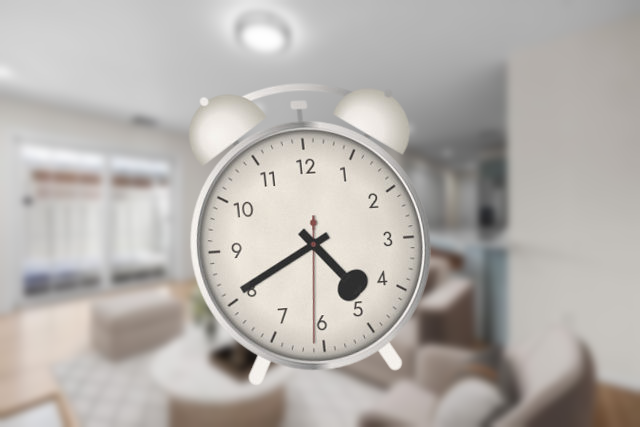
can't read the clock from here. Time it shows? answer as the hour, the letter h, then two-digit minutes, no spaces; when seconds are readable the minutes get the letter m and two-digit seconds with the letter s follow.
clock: 4h40m31s
